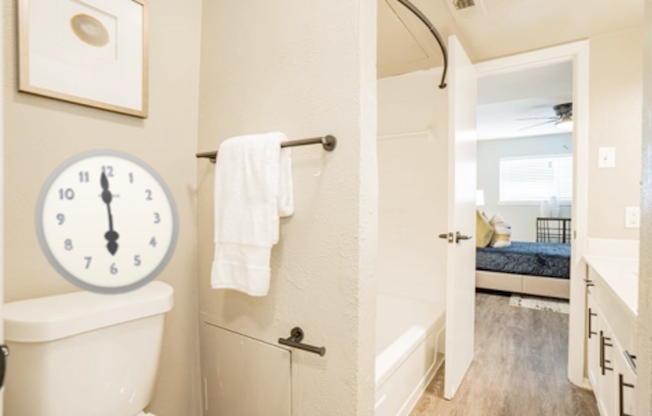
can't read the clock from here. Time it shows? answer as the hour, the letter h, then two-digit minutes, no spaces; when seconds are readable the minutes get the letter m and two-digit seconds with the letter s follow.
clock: 5h59
